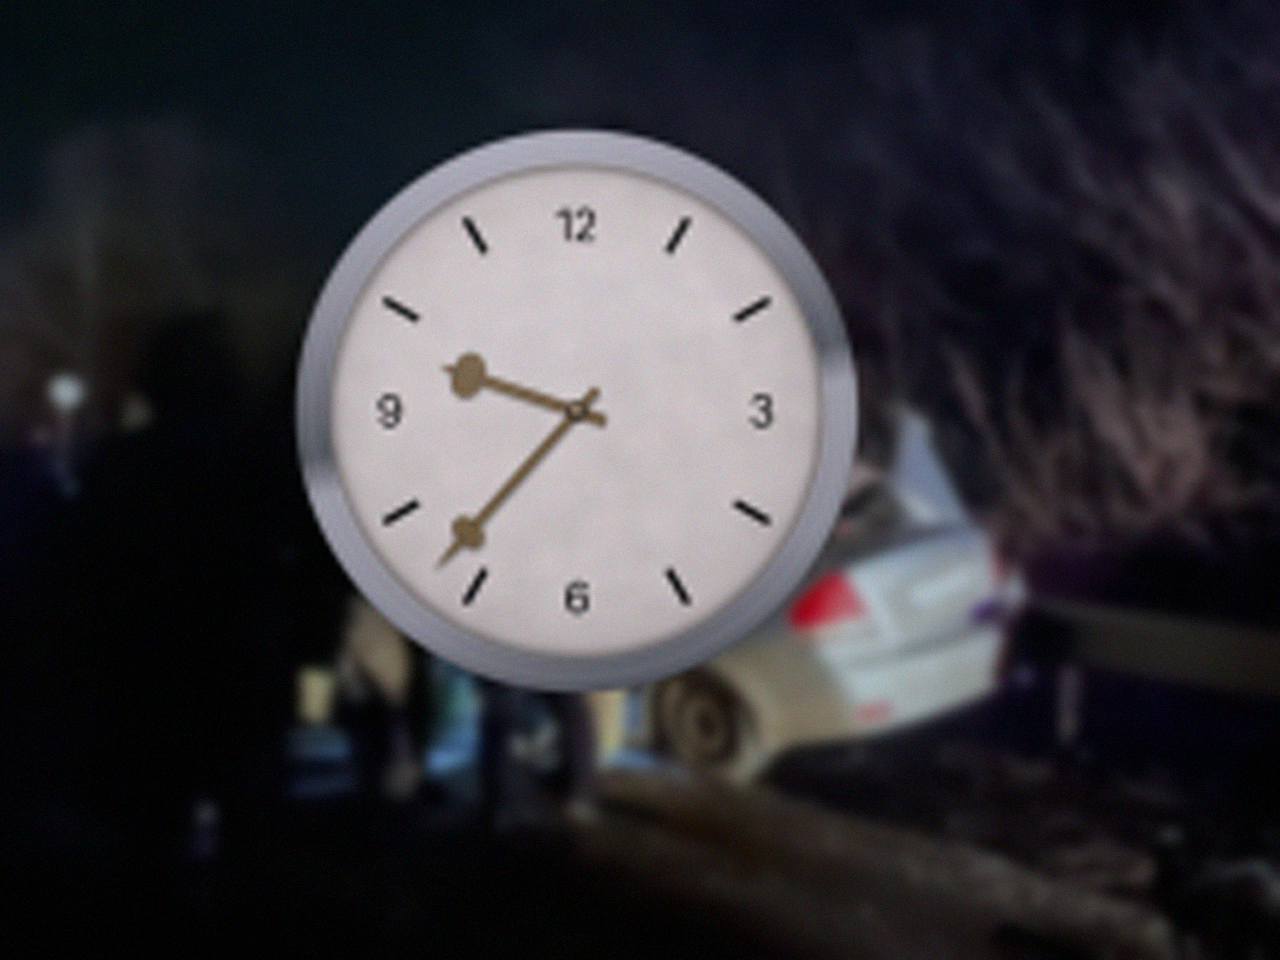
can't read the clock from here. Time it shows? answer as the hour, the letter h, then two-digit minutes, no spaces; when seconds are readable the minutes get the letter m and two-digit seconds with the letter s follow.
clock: 9h37
